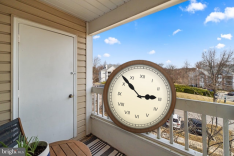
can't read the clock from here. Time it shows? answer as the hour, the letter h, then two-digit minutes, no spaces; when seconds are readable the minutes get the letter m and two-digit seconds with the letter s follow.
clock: 2h52
